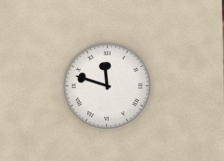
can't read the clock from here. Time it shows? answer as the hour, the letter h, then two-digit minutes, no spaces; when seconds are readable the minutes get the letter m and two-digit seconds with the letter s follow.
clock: 11h48
